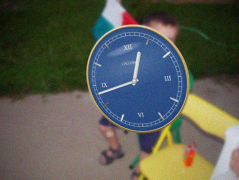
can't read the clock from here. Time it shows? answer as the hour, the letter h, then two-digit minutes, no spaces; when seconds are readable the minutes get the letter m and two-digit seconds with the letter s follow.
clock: 12h43
